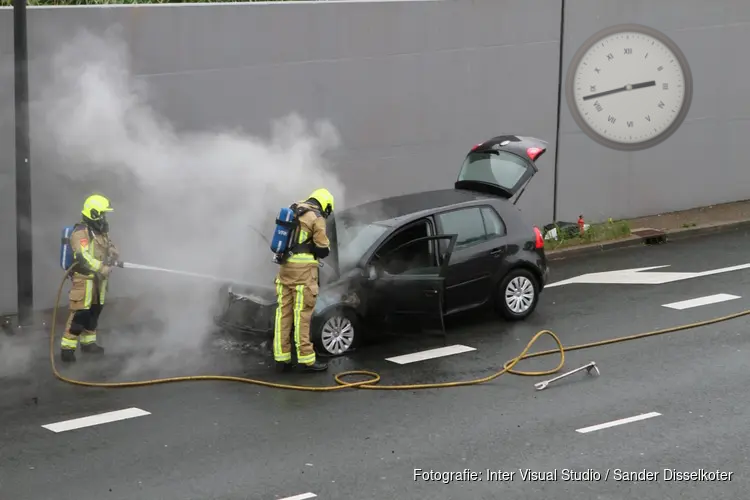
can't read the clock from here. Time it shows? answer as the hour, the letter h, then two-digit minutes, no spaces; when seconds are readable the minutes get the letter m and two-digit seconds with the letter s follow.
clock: 2h43
